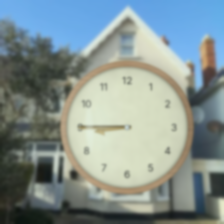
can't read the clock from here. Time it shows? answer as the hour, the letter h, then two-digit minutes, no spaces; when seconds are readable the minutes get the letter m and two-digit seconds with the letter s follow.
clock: 8h45
